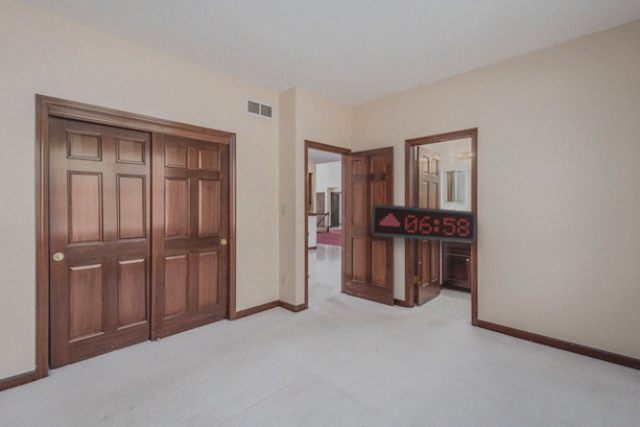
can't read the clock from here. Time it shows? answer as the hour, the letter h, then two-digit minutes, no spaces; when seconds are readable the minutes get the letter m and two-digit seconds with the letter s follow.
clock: 6h58
